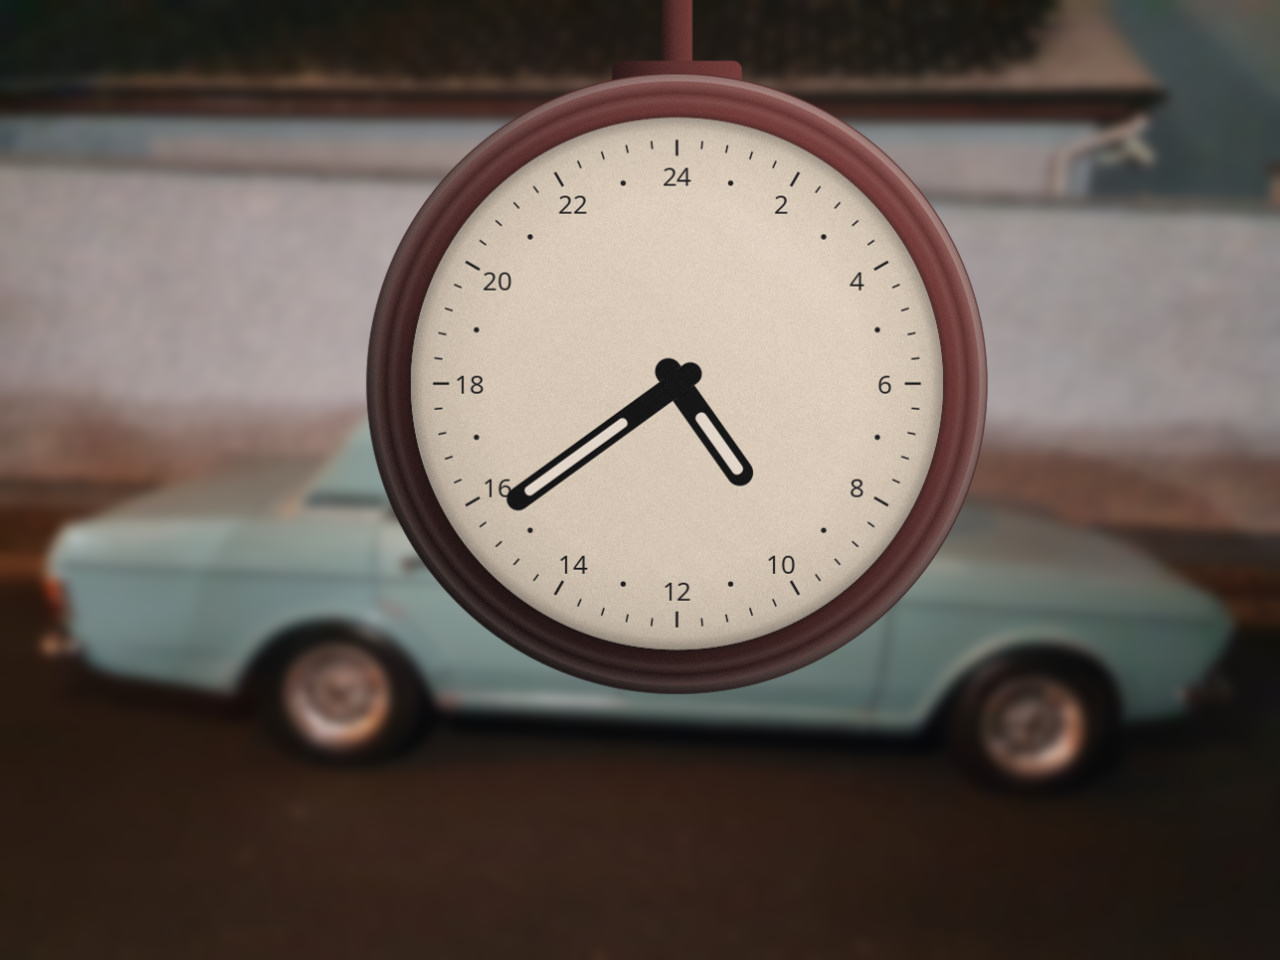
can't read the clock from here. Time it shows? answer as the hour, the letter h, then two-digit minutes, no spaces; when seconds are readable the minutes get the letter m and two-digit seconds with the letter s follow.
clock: 9h39
